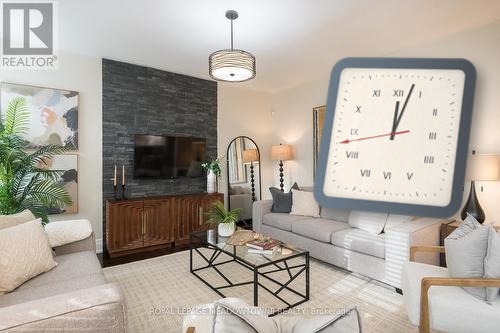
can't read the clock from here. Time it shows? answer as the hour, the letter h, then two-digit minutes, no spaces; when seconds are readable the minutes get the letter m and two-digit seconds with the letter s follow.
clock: 12h02m43s
